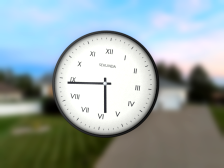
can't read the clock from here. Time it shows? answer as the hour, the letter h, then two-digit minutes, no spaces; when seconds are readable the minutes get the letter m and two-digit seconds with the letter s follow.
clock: 5h44
